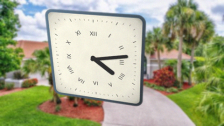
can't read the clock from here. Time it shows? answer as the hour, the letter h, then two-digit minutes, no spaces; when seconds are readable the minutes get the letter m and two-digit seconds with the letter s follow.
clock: 4h13
